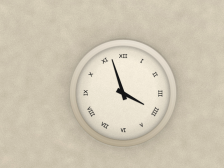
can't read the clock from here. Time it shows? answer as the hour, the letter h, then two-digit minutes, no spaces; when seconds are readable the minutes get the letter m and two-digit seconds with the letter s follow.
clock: 3h57
